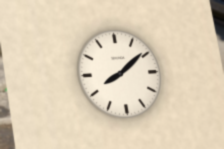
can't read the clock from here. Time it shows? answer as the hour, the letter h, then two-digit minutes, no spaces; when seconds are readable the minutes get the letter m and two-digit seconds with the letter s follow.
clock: 8h09
